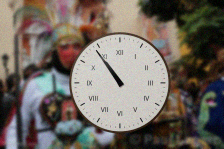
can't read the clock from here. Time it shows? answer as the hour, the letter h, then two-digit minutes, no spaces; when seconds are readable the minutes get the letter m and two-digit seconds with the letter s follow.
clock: 10h54
